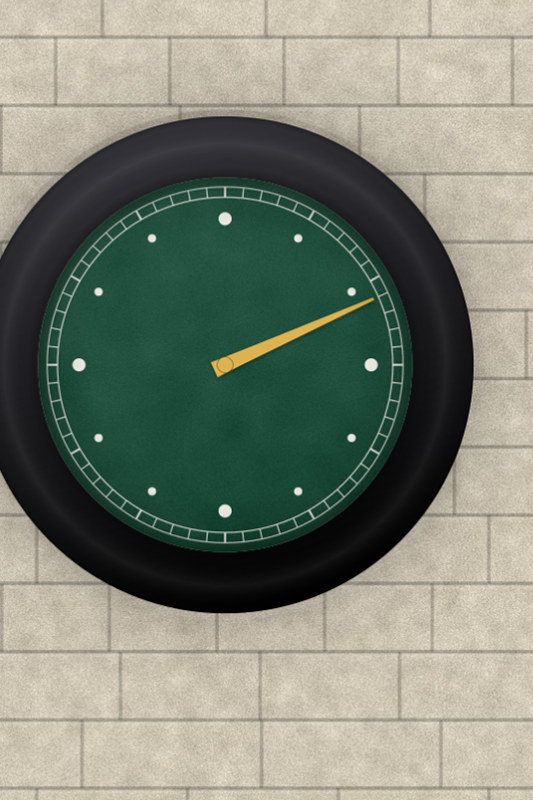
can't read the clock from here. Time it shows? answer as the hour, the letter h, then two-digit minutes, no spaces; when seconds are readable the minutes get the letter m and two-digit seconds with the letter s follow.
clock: 2h11
